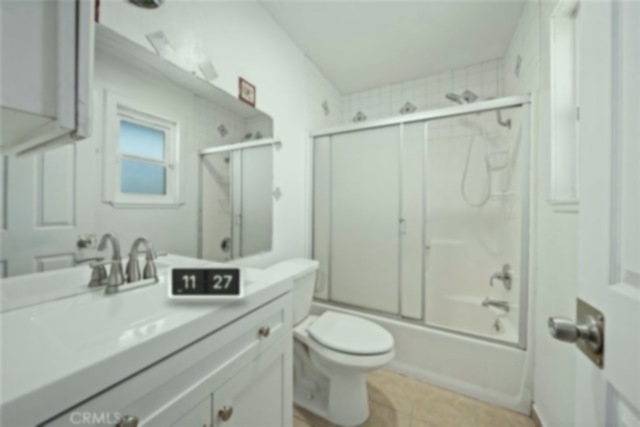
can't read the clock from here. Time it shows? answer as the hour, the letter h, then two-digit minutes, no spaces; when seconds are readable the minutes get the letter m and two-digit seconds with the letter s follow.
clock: 11h27
